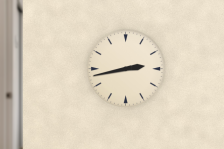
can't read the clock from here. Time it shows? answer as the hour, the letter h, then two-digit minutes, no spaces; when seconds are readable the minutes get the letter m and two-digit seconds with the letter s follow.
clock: 2h43
